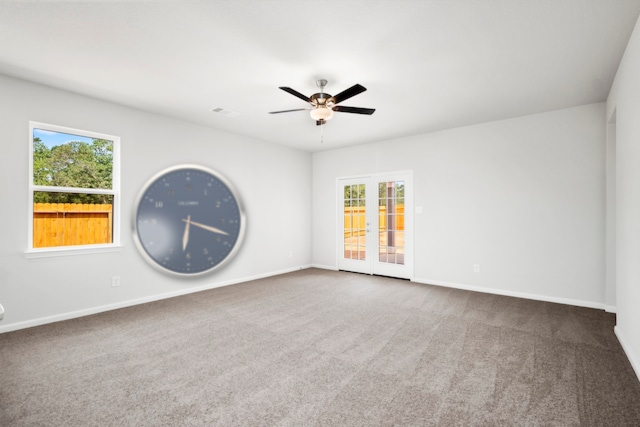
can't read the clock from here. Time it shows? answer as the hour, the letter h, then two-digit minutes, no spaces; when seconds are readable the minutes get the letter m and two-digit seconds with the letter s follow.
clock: 6h18
